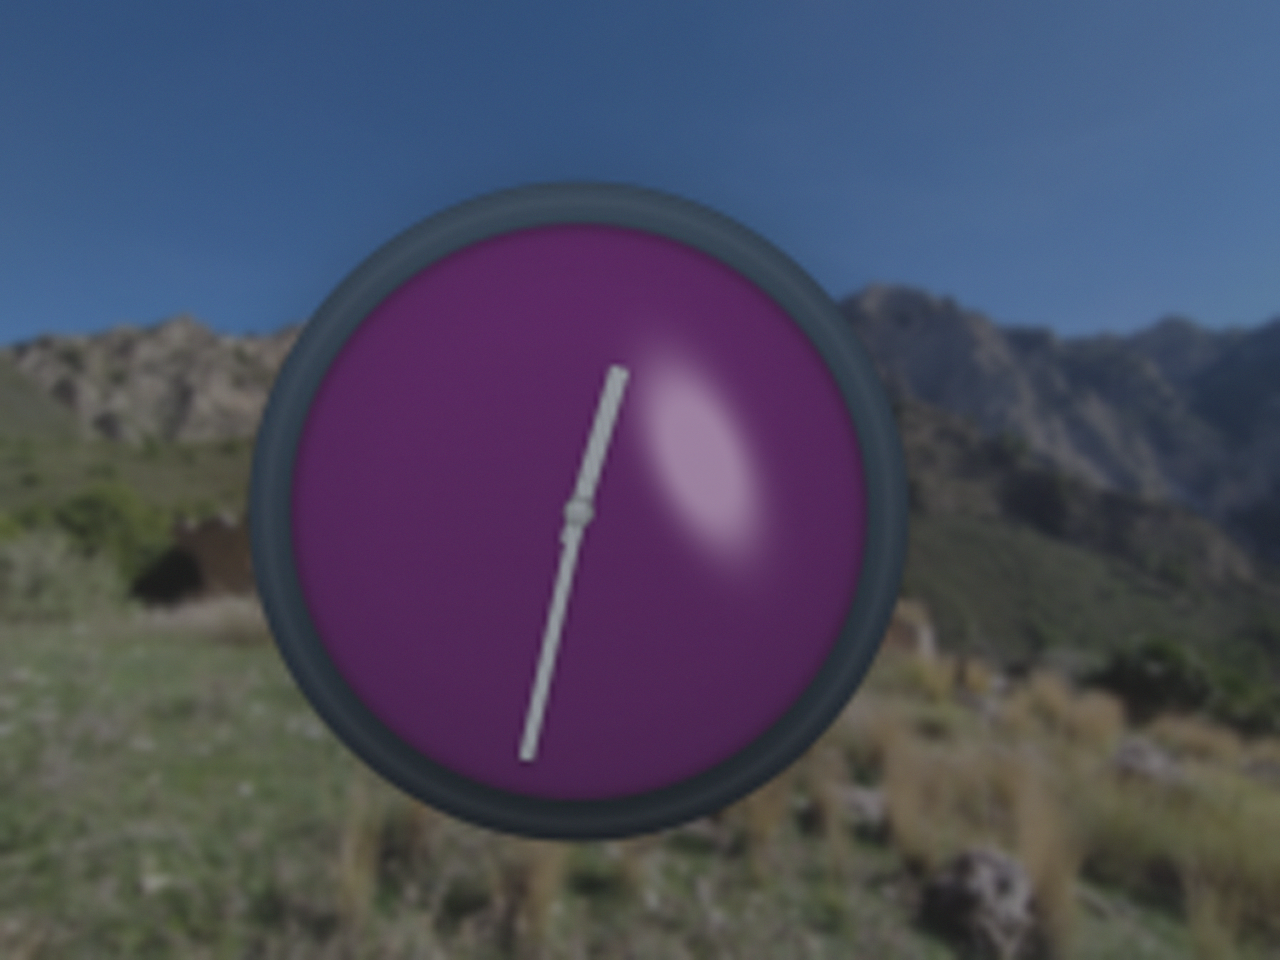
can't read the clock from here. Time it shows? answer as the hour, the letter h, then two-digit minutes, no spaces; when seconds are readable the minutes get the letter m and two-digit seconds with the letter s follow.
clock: 12h32
